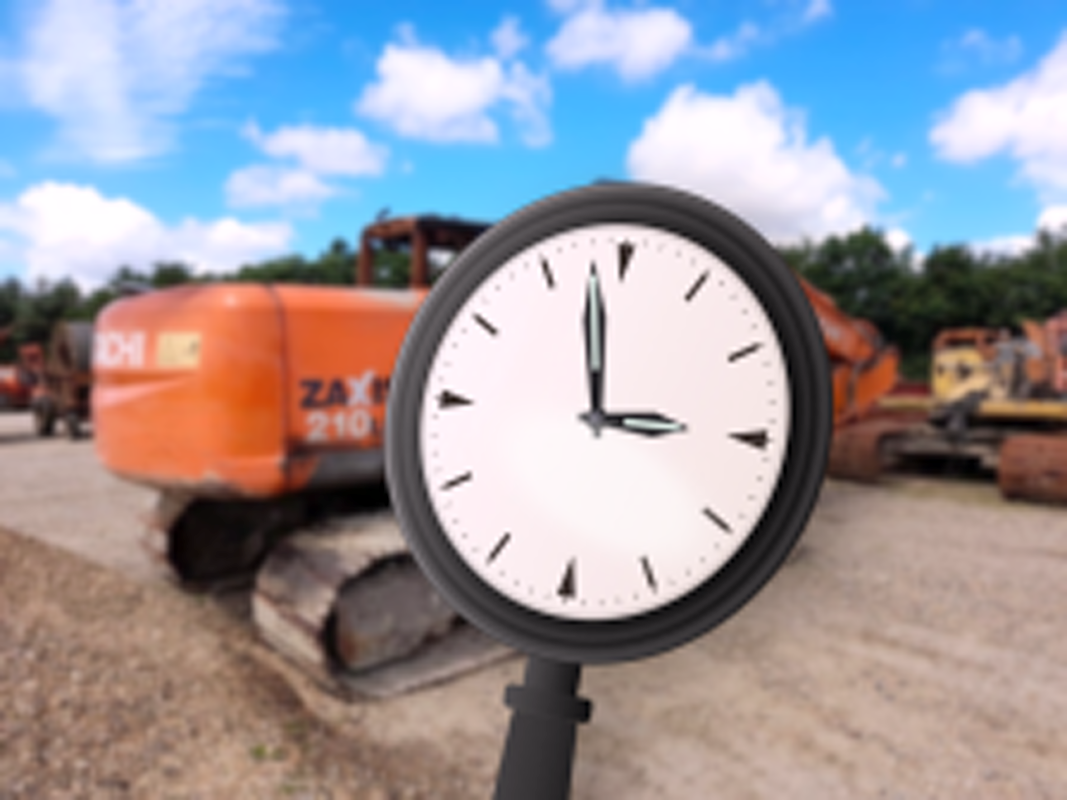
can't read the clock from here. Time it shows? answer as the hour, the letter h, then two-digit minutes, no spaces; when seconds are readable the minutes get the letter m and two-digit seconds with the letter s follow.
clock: 2h58
